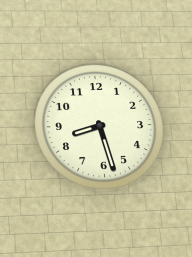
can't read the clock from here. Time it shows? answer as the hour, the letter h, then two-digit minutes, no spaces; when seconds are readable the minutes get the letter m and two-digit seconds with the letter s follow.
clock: 8h28
